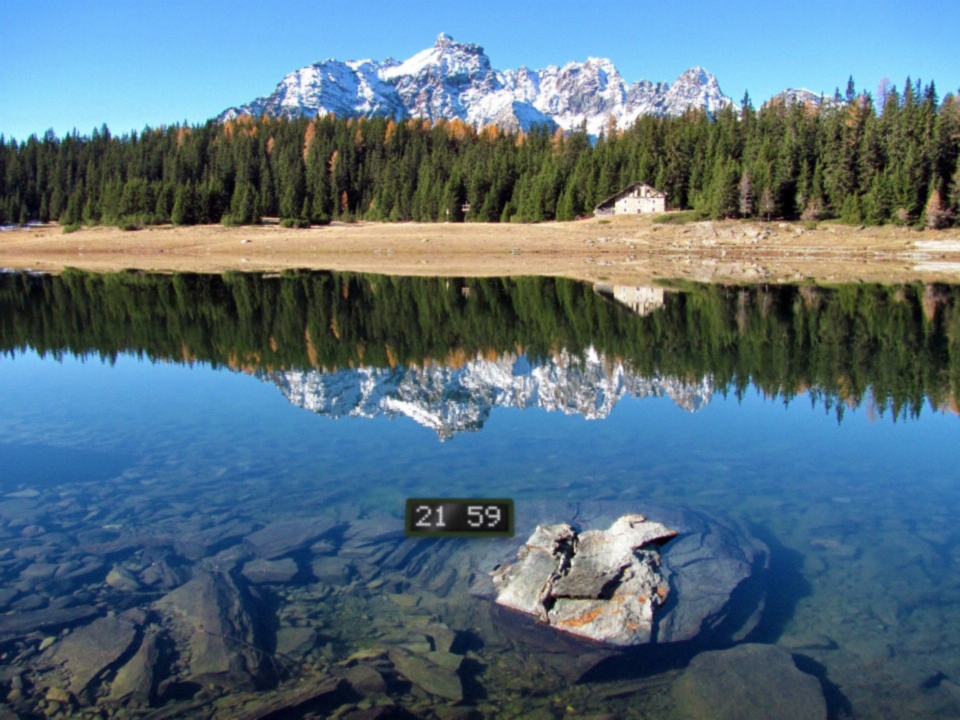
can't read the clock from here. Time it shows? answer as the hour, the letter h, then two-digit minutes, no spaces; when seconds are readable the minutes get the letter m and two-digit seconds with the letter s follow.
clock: 21h59
